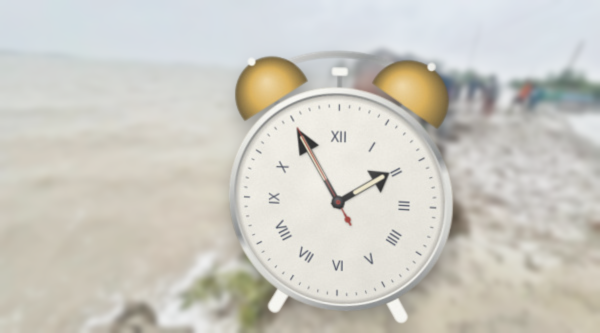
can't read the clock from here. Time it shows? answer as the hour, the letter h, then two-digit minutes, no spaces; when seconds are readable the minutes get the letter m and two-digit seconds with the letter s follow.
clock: 1h54m55s
